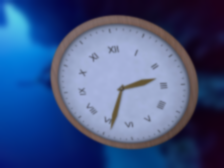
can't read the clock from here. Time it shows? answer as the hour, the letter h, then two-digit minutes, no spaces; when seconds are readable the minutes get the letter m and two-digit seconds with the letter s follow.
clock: 2h34
